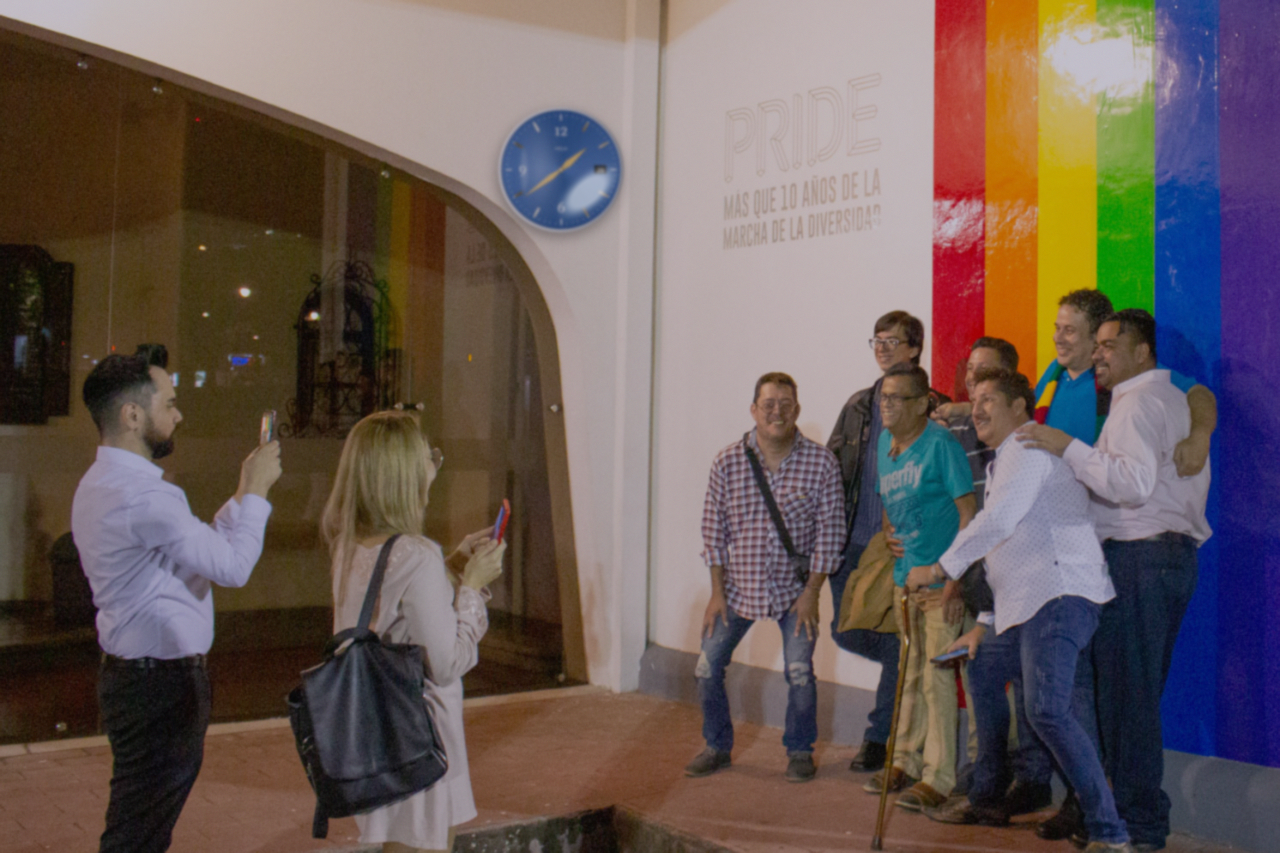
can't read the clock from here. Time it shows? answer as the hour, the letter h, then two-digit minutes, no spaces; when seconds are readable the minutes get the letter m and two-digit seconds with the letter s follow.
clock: 1h39
